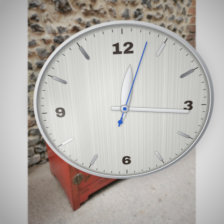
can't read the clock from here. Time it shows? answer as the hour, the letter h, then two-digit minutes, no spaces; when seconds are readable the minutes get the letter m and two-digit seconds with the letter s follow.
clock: 12h16m03s
